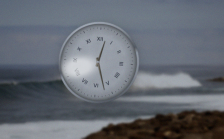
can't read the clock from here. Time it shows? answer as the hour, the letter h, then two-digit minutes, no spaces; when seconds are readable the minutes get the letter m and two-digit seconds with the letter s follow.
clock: 12h27
